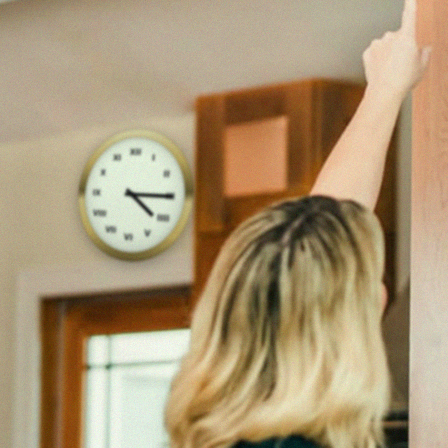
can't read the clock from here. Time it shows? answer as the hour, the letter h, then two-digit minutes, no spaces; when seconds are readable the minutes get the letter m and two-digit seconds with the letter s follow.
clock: 4h15
